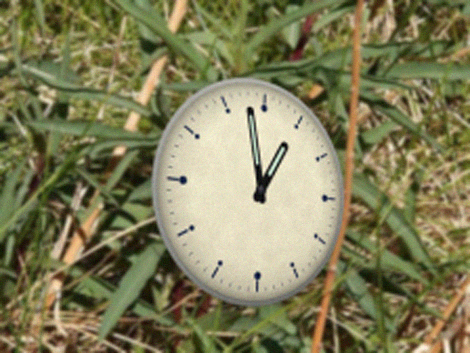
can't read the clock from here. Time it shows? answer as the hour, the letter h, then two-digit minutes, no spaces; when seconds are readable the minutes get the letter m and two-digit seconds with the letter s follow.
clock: 12h58
